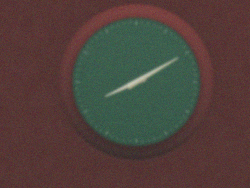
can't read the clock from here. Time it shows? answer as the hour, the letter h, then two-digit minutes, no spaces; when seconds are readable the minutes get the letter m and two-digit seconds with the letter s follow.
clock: 8h10
